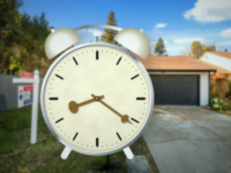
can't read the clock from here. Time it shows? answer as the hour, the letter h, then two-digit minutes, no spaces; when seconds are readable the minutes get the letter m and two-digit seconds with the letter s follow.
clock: 8h21
